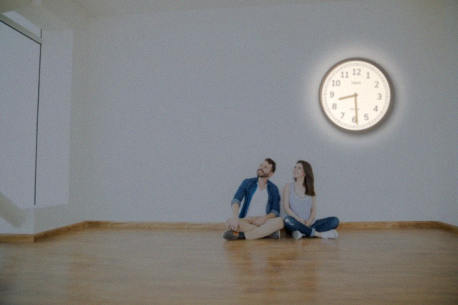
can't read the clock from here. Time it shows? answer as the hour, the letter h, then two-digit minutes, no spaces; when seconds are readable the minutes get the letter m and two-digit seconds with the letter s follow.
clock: 8h29
